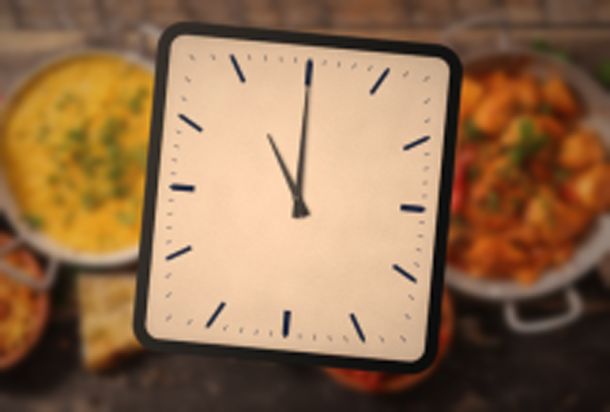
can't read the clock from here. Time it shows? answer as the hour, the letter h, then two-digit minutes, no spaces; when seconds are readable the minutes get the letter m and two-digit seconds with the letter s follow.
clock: 11h00
